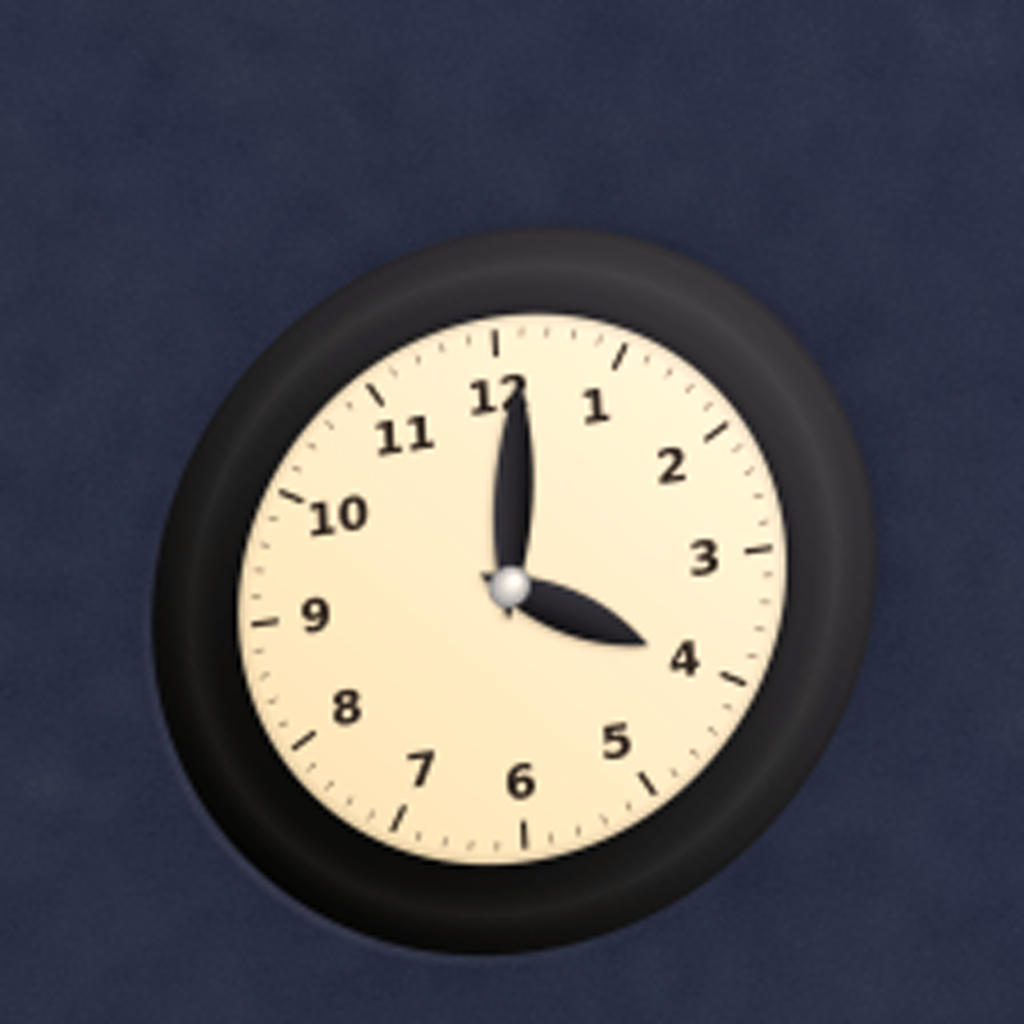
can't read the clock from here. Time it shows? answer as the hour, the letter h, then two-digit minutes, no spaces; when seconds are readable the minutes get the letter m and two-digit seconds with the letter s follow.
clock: 4h01
